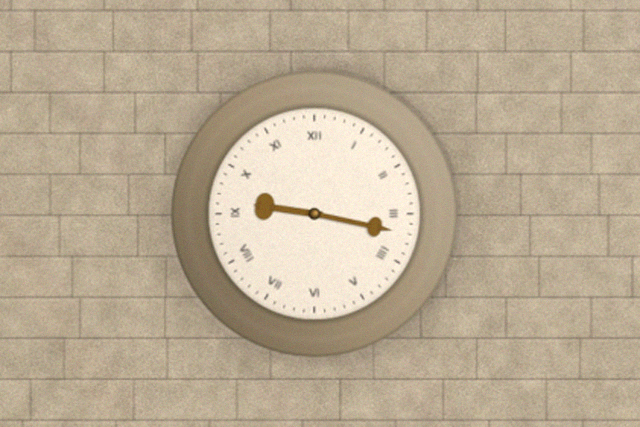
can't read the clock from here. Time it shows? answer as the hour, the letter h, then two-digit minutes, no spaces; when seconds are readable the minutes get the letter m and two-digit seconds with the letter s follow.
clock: 9h17
